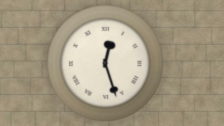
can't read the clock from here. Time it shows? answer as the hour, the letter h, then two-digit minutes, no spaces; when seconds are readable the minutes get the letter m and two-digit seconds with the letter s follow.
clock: 12h27
